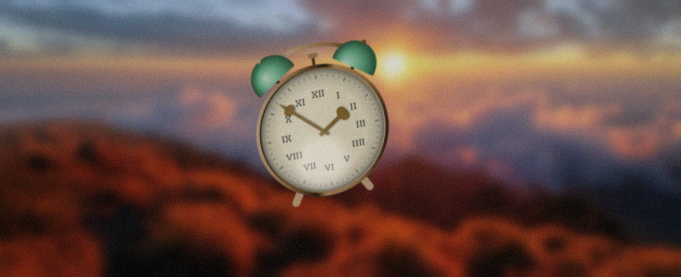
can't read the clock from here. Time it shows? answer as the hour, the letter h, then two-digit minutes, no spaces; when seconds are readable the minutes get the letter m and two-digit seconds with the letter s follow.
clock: 1h52
